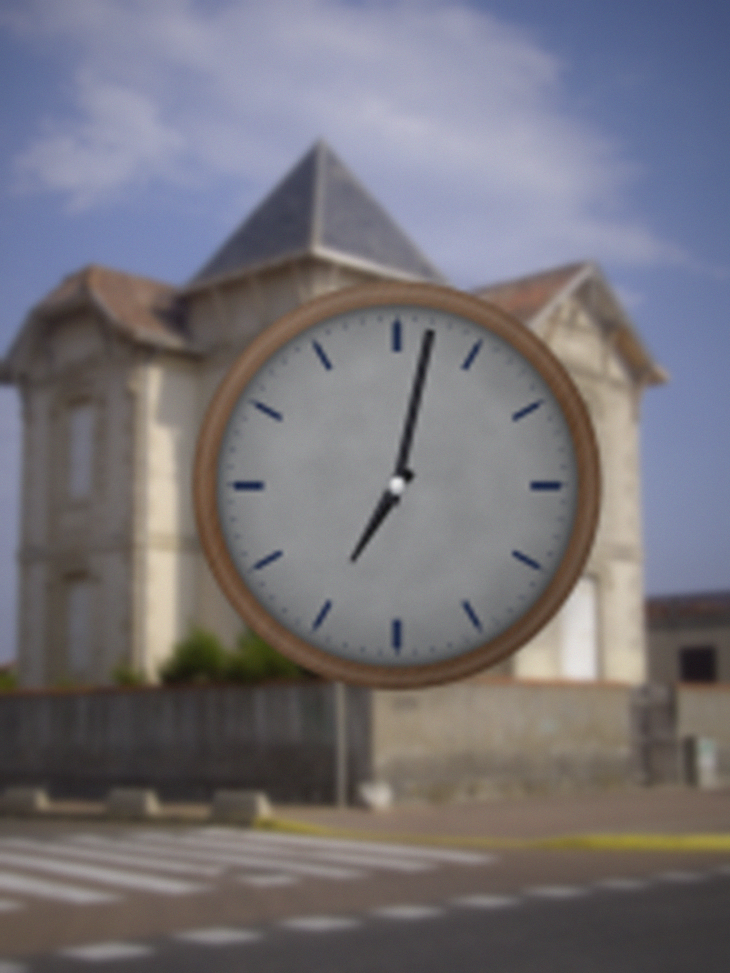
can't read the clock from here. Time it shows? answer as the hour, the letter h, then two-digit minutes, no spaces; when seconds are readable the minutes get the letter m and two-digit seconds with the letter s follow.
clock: 7h02
